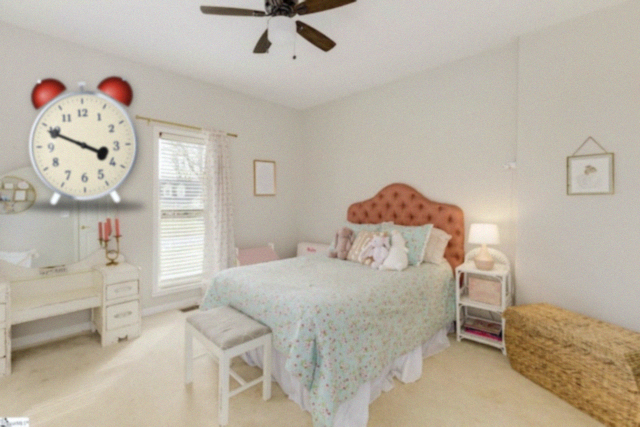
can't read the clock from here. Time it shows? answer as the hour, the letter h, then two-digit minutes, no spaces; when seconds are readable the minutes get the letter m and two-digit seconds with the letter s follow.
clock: 3h49
